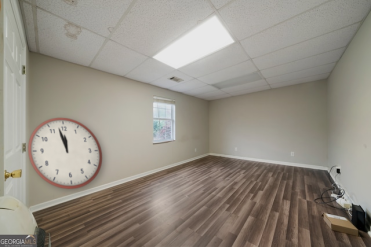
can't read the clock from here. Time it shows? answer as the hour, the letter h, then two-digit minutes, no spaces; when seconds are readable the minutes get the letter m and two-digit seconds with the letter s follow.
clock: 11h58
